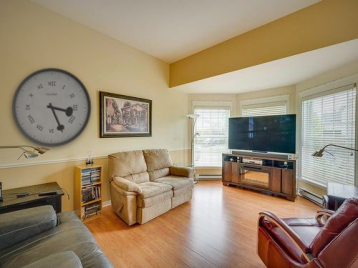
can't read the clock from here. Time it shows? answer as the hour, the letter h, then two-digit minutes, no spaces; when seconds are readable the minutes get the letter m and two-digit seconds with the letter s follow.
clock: 3h26
